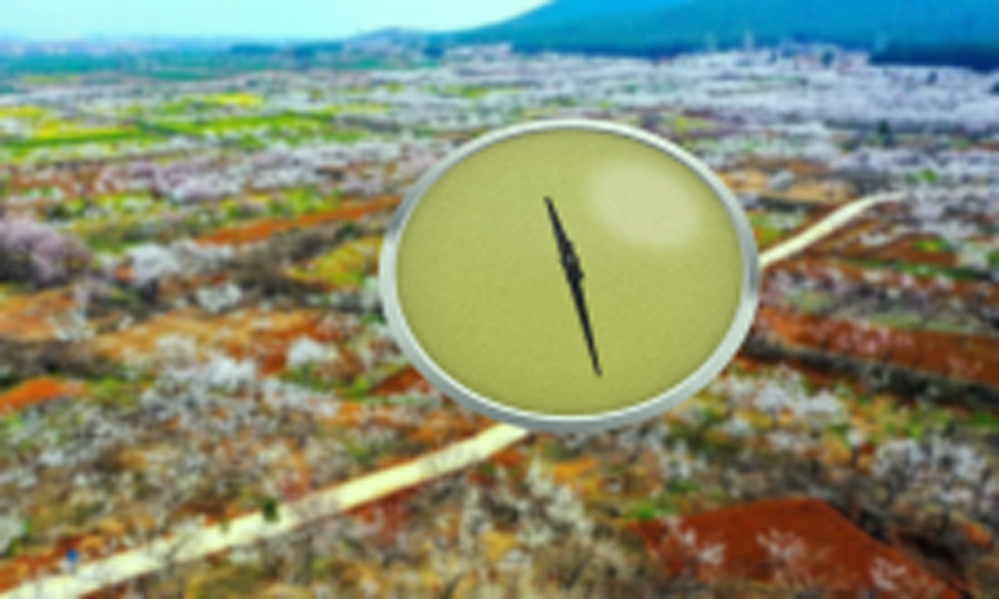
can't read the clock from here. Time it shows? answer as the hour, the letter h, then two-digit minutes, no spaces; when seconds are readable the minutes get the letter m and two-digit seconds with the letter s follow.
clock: 11h28
